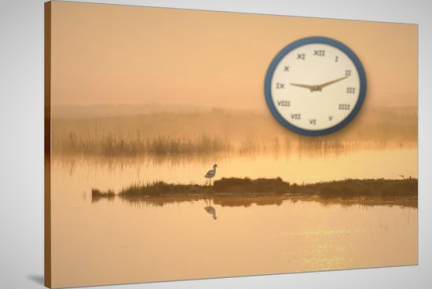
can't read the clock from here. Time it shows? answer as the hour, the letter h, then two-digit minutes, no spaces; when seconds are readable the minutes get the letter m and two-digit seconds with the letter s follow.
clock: 9h11
